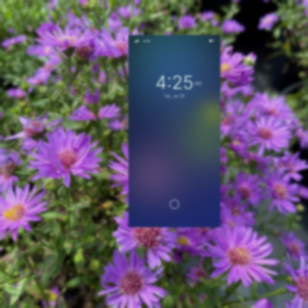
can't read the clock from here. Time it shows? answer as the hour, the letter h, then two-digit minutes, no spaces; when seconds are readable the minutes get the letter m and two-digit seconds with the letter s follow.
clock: 4h25
